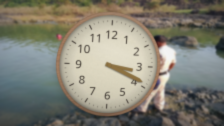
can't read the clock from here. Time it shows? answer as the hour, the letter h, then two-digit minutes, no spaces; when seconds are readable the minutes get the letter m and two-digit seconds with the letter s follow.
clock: 3h19
